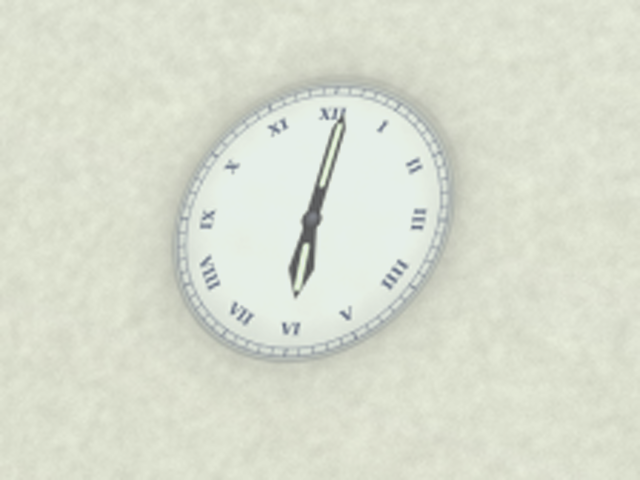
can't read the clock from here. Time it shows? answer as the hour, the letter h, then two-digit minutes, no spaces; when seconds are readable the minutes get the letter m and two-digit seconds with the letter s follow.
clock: 6h01
